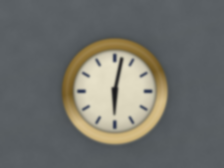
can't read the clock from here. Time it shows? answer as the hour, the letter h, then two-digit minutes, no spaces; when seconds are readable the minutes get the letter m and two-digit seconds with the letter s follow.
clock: 6h02
